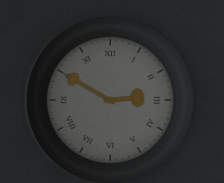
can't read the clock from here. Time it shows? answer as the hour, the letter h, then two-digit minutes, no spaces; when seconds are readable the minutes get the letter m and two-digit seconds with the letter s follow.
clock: 2h50
